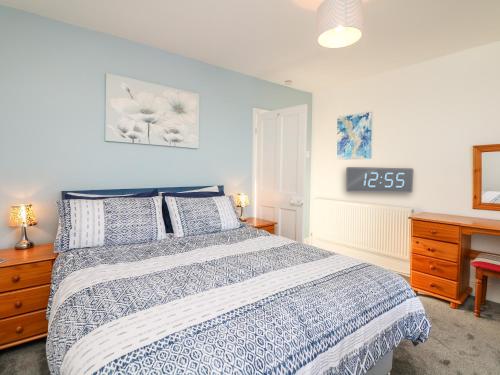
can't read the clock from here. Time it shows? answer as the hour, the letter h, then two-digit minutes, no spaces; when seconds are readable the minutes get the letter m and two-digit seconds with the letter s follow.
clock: 12h55
